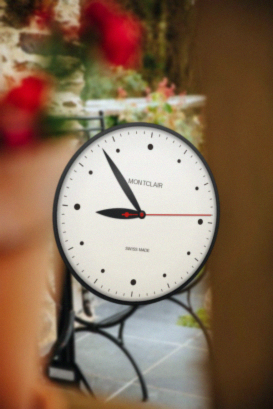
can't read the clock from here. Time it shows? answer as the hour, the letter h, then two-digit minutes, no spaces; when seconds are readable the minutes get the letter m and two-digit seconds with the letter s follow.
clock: 8h53m14s
